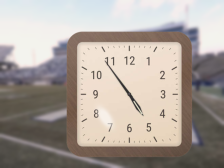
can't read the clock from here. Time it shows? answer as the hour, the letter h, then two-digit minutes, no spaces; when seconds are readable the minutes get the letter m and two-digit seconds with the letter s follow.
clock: 4h54
